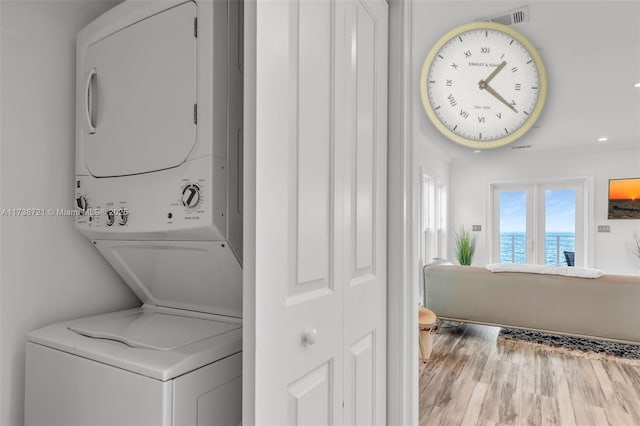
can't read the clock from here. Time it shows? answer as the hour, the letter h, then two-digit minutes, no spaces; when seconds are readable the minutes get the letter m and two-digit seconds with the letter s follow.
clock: 1h21
